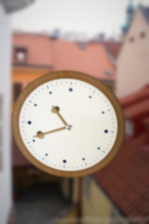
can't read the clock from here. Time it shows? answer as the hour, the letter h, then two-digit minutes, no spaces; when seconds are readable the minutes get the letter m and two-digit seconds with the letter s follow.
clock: 10h41
